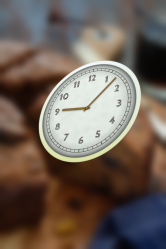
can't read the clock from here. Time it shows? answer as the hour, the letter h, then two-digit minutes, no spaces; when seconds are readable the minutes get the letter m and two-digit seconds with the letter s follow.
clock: 9h07
